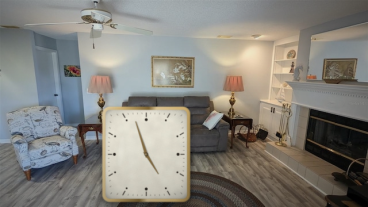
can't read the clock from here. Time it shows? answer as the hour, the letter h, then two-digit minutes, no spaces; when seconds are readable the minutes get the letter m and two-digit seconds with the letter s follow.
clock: 4h57
